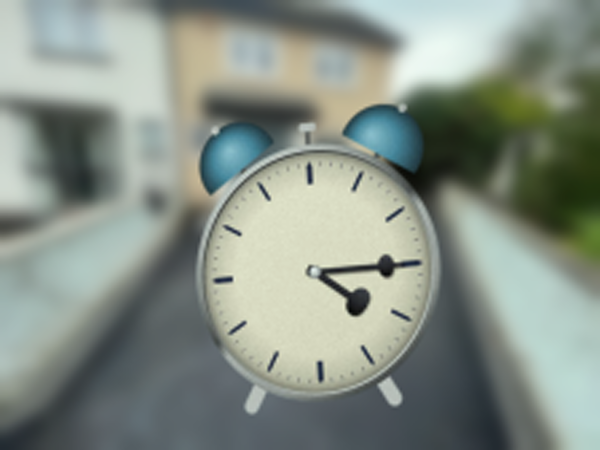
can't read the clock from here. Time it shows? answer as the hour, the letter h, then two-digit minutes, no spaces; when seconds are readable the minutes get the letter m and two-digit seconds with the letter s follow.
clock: 4h15
